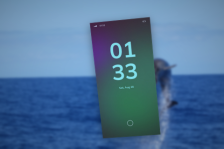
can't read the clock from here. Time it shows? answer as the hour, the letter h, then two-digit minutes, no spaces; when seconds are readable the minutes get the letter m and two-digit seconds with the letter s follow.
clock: 1h33
